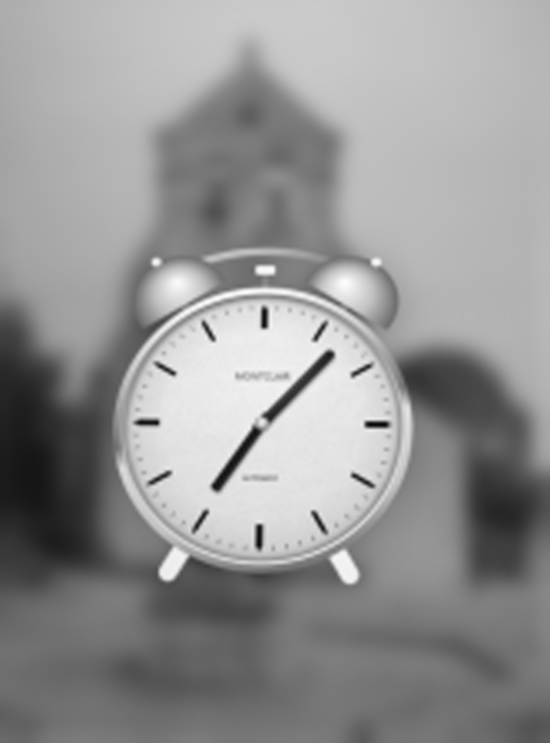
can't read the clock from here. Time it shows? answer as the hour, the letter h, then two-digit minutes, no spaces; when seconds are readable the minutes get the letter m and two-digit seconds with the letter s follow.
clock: 7h07
